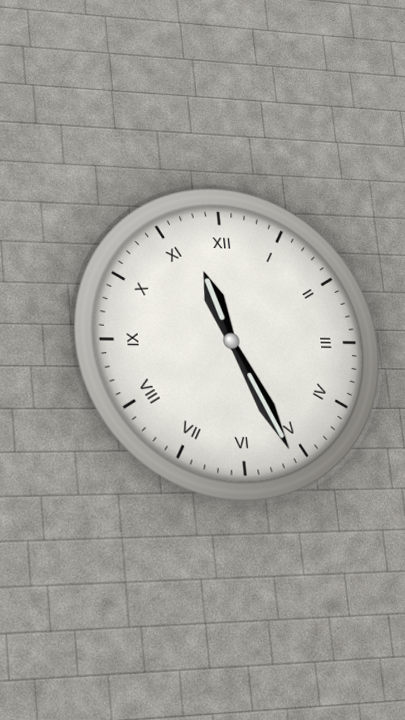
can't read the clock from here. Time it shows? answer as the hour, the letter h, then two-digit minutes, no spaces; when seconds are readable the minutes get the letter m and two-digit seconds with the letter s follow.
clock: 11h26
